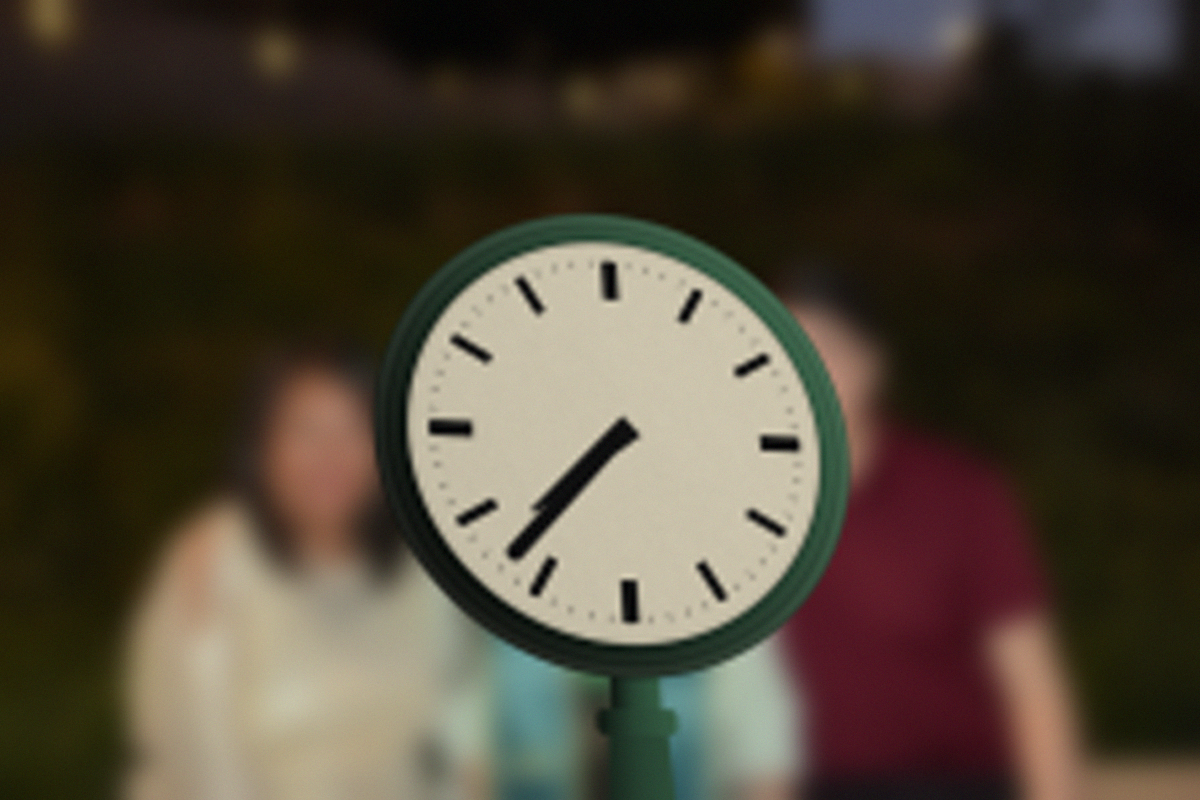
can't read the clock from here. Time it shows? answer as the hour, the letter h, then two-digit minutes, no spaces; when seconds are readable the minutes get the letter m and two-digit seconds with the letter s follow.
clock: 7h37
